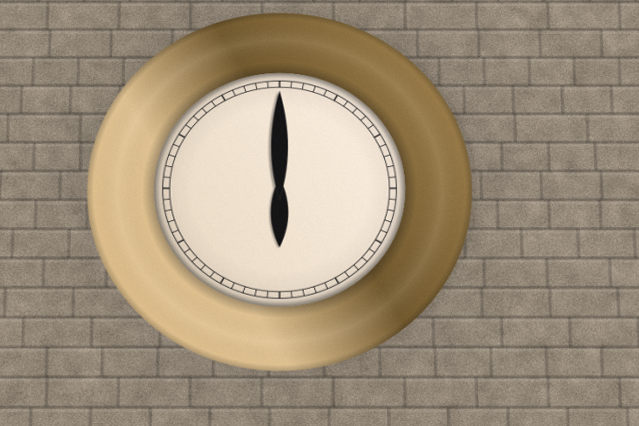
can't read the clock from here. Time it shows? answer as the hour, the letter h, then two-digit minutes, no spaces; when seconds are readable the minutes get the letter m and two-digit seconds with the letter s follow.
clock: 6h00
